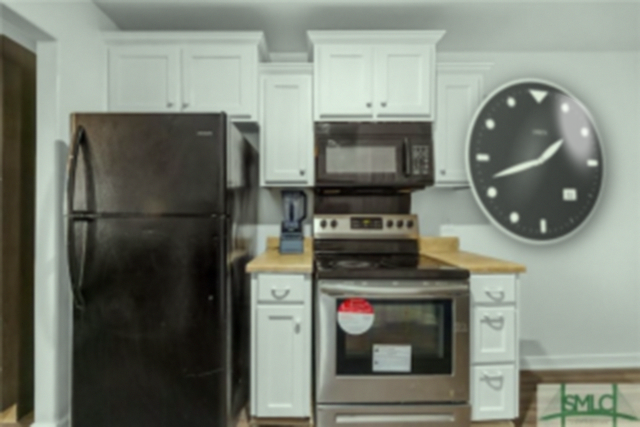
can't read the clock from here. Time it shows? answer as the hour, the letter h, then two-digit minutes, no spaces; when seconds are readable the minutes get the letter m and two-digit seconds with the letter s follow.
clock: 1h42
